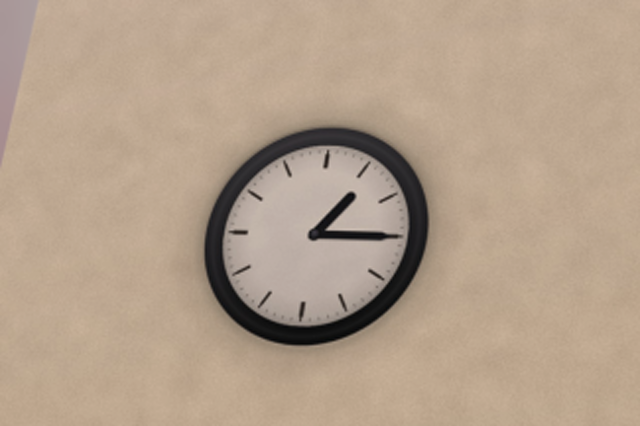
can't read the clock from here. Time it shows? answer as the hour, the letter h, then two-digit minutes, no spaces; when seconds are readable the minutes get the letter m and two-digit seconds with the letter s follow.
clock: 1h15
